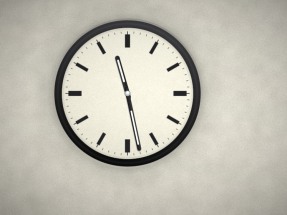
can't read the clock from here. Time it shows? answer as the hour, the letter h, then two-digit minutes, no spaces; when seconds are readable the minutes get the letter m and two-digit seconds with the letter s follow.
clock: 11h28
